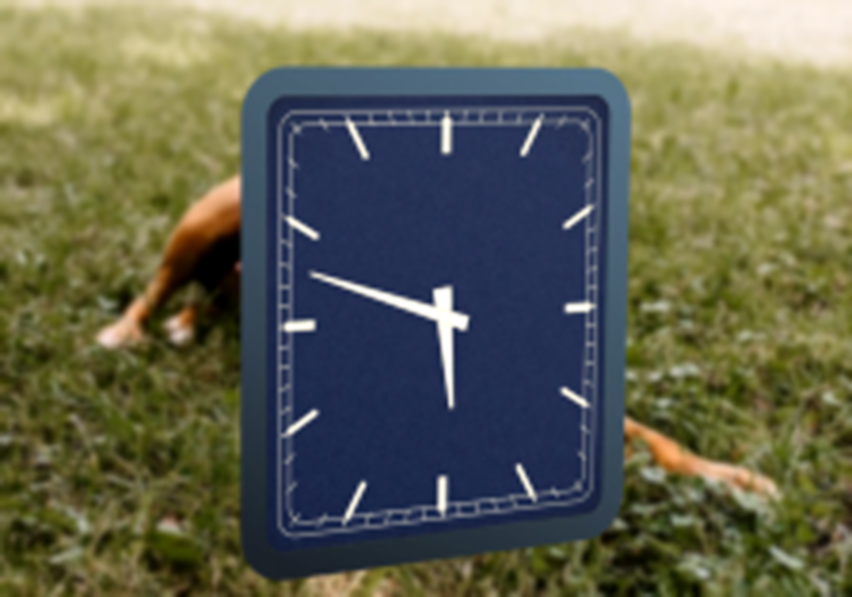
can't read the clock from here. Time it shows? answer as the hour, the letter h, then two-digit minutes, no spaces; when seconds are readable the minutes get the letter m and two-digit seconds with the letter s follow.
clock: 5h48
